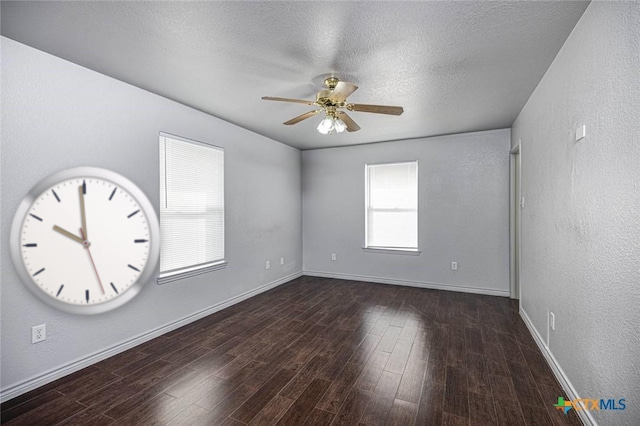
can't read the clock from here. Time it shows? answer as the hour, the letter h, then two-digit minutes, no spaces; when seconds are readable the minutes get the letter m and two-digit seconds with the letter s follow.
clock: 9h59m27s
